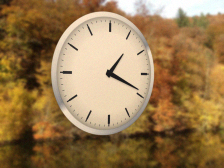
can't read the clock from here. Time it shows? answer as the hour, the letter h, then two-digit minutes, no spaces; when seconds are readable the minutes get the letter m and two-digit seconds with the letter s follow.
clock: 1h19
